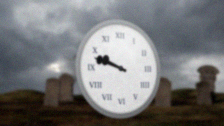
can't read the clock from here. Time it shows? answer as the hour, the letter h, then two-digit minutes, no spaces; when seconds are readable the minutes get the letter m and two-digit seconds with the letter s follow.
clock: 9h48
